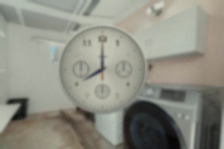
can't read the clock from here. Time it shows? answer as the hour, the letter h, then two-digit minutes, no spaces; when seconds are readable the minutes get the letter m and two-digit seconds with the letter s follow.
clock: 8h00
